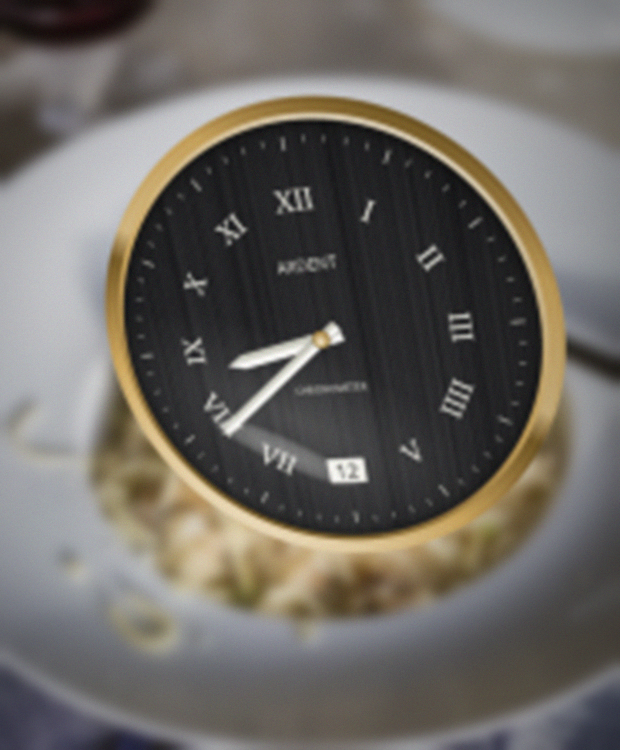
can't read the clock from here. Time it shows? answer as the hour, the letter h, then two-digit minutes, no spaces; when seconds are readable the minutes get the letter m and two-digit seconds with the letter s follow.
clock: 8h39
